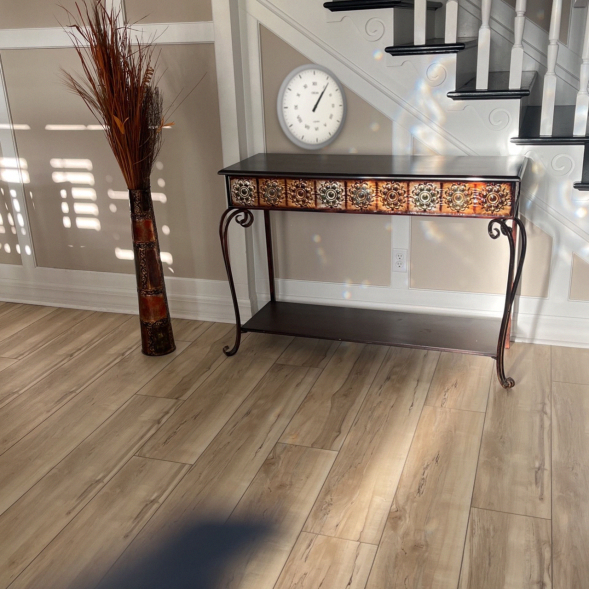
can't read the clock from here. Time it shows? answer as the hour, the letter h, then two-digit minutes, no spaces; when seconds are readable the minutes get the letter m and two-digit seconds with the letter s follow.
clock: 1h06
